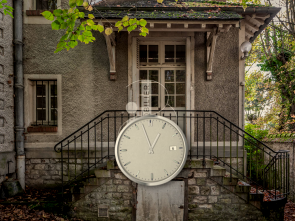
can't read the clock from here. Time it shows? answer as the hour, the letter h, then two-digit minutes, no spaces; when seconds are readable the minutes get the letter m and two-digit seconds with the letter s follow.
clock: 12h57
